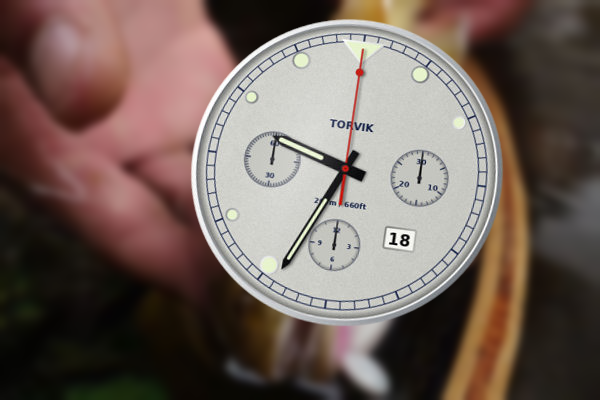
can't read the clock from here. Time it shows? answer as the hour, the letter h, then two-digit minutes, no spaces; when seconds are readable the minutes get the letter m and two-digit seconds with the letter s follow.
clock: 9h34
